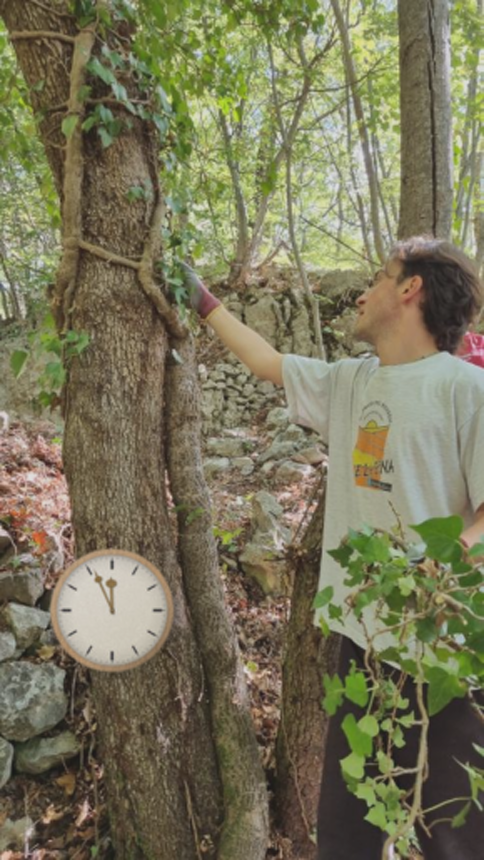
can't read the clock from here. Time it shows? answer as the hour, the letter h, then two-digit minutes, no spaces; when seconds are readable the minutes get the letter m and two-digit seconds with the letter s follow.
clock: 11h56
